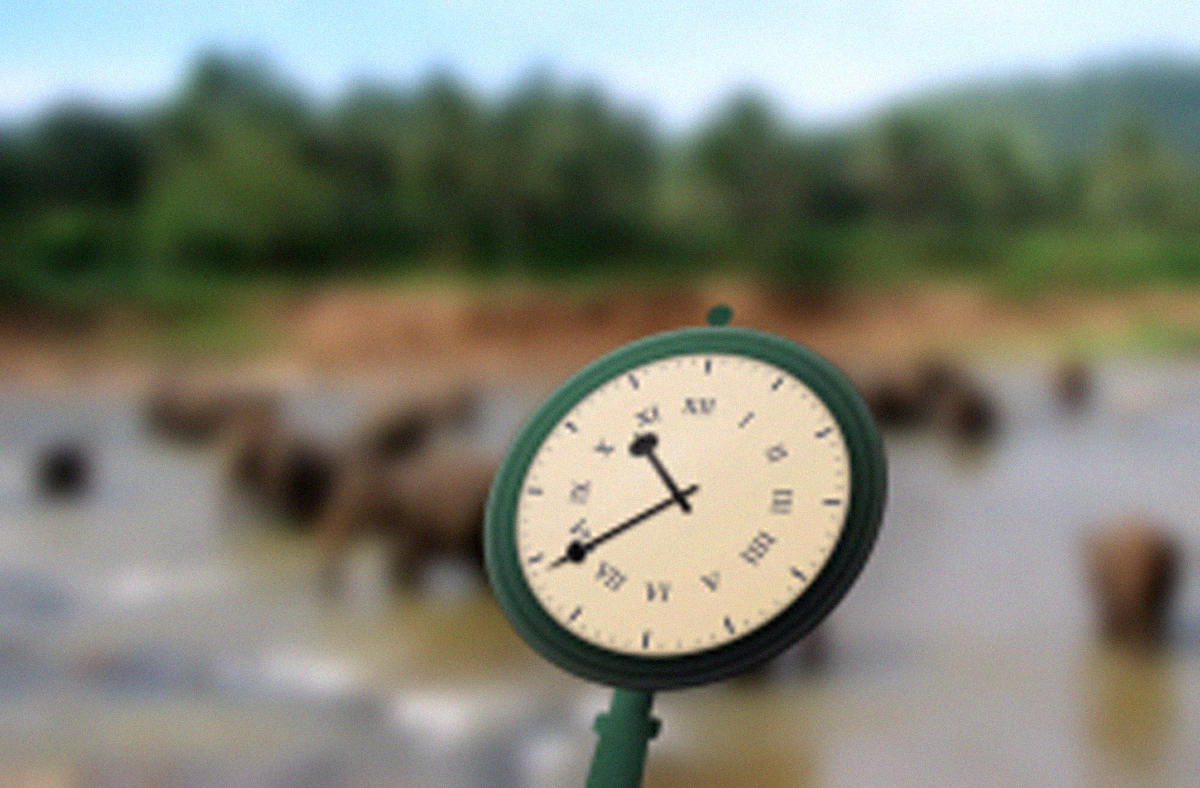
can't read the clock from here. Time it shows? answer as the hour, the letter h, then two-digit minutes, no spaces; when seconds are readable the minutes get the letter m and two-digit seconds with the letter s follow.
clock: 10h39
